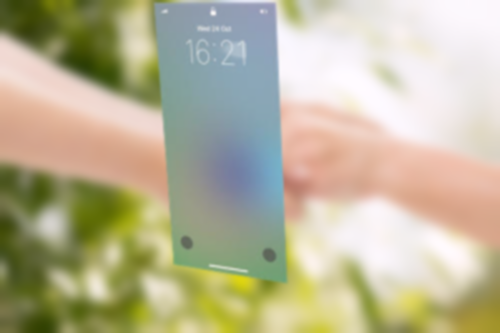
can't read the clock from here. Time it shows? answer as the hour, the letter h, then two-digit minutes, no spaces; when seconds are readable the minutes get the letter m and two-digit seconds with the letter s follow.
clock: 16h21
